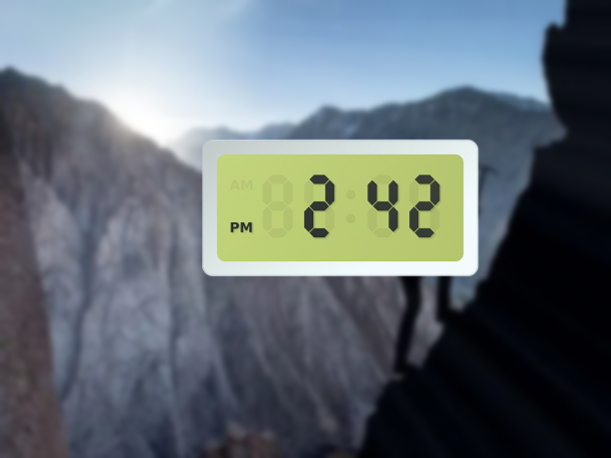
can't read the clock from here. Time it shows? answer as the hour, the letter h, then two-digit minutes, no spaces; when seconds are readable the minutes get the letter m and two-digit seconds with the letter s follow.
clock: 2h42
